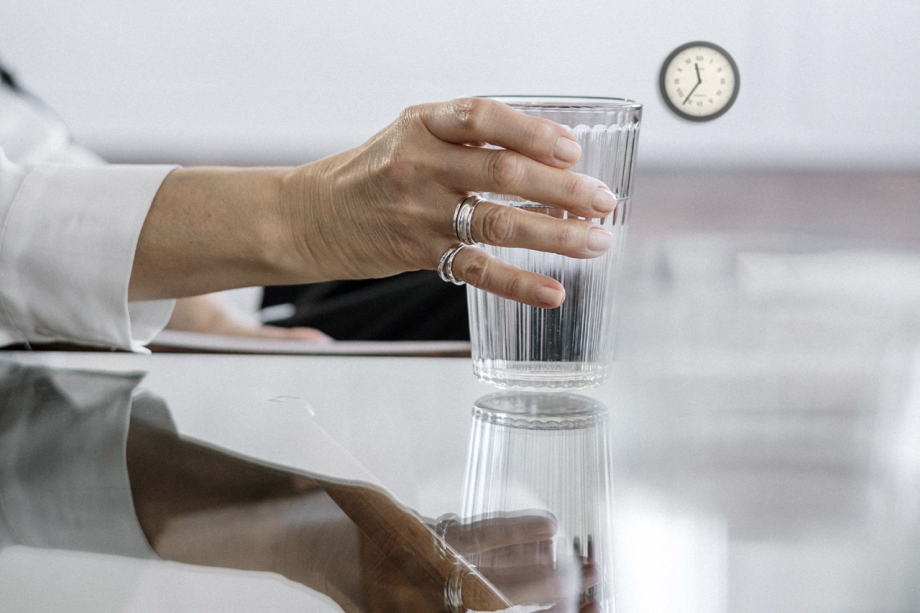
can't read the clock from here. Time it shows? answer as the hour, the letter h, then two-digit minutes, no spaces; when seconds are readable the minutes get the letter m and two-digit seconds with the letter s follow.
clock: 11h36
